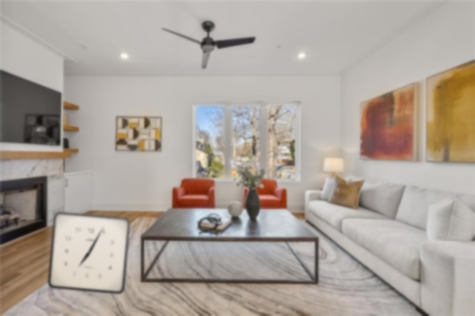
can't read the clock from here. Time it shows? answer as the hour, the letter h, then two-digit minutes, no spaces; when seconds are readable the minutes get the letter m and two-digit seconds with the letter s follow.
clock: 7h04
